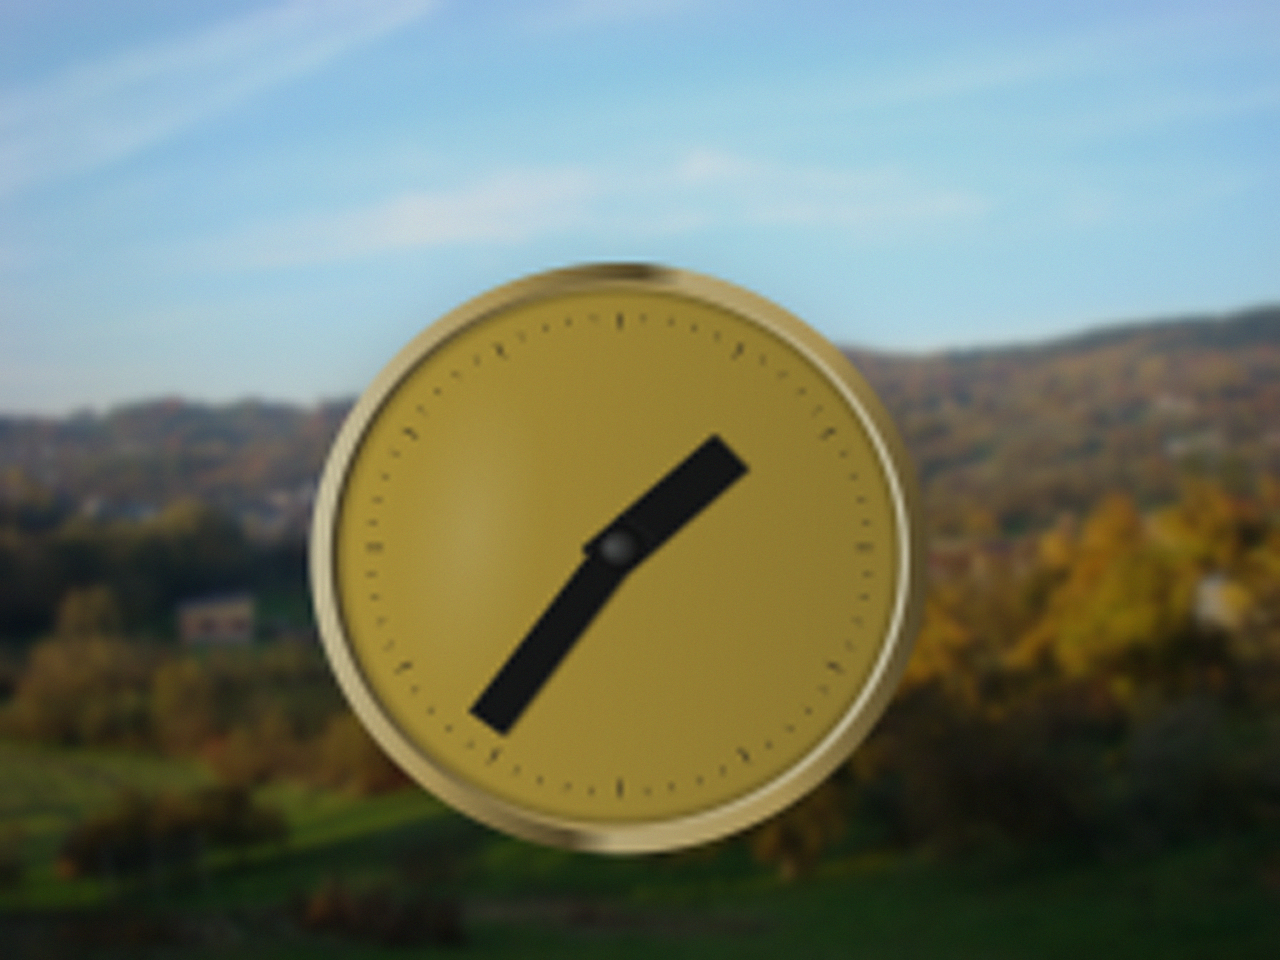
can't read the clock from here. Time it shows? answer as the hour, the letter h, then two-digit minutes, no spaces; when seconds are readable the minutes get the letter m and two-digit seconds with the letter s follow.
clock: 1h36
